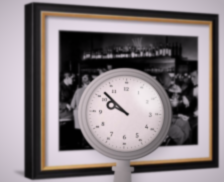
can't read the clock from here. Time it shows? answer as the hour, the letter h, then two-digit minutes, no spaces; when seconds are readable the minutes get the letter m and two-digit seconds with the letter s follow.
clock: 9h52
